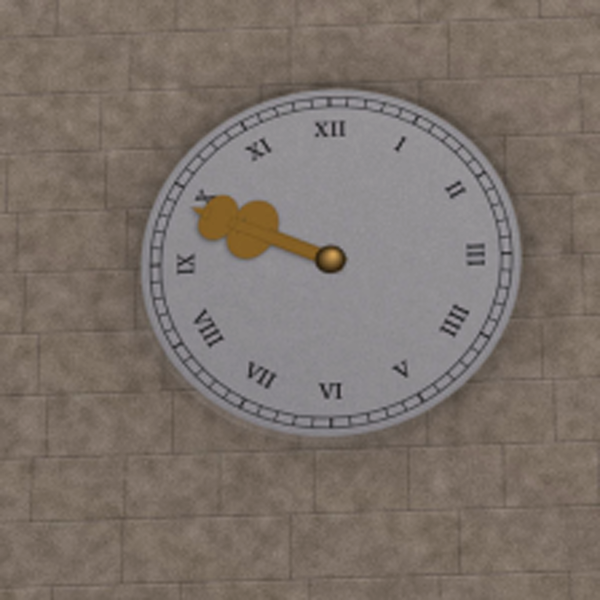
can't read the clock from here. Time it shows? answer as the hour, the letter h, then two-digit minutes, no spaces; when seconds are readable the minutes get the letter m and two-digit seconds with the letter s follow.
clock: 9h49
